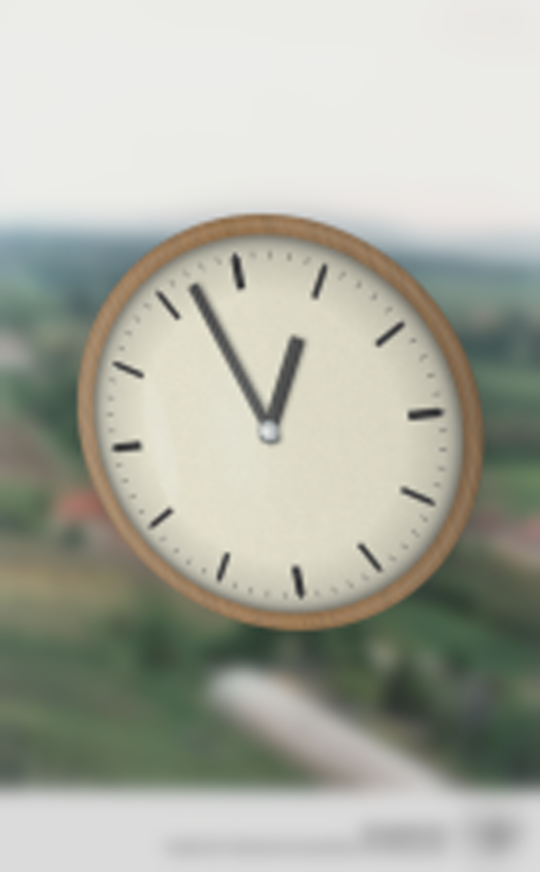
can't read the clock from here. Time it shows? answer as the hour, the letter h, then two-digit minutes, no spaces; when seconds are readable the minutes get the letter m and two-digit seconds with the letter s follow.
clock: 12h57
